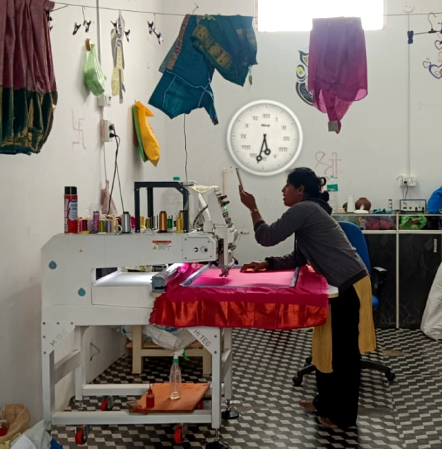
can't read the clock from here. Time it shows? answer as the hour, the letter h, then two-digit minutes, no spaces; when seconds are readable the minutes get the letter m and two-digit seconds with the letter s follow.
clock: 5h32
